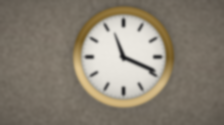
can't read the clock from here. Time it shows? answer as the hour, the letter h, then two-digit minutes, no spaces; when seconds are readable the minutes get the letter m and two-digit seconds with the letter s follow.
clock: 11h19
